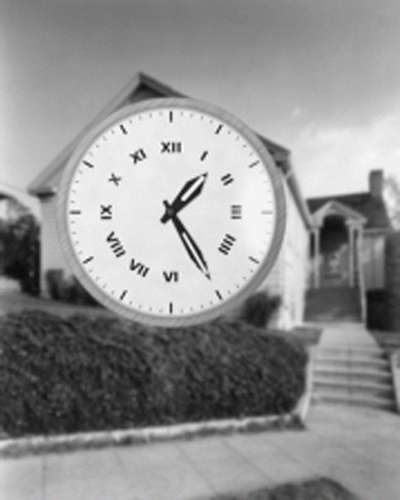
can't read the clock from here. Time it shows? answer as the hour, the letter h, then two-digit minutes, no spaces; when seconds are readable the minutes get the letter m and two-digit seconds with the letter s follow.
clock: 1h25
